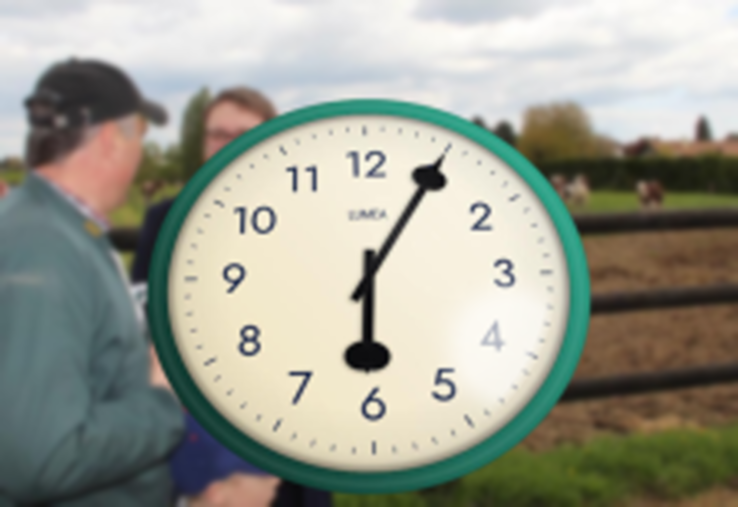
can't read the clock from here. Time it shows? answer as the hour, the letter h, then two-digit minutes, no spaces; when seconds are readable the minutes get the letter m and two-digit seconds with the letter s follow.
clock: 6h05
